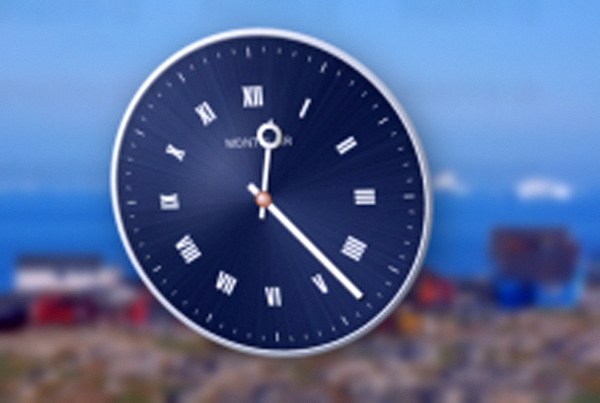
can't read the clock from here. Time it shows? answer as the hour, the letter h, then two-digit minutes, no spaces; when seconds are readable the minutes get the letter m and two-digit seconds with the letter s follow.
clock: 12h23
